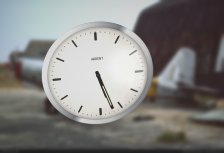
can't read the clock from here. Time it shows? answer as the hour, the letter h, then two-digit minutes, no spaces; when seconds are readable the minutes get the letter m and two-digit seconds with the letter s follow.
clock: 5h27
